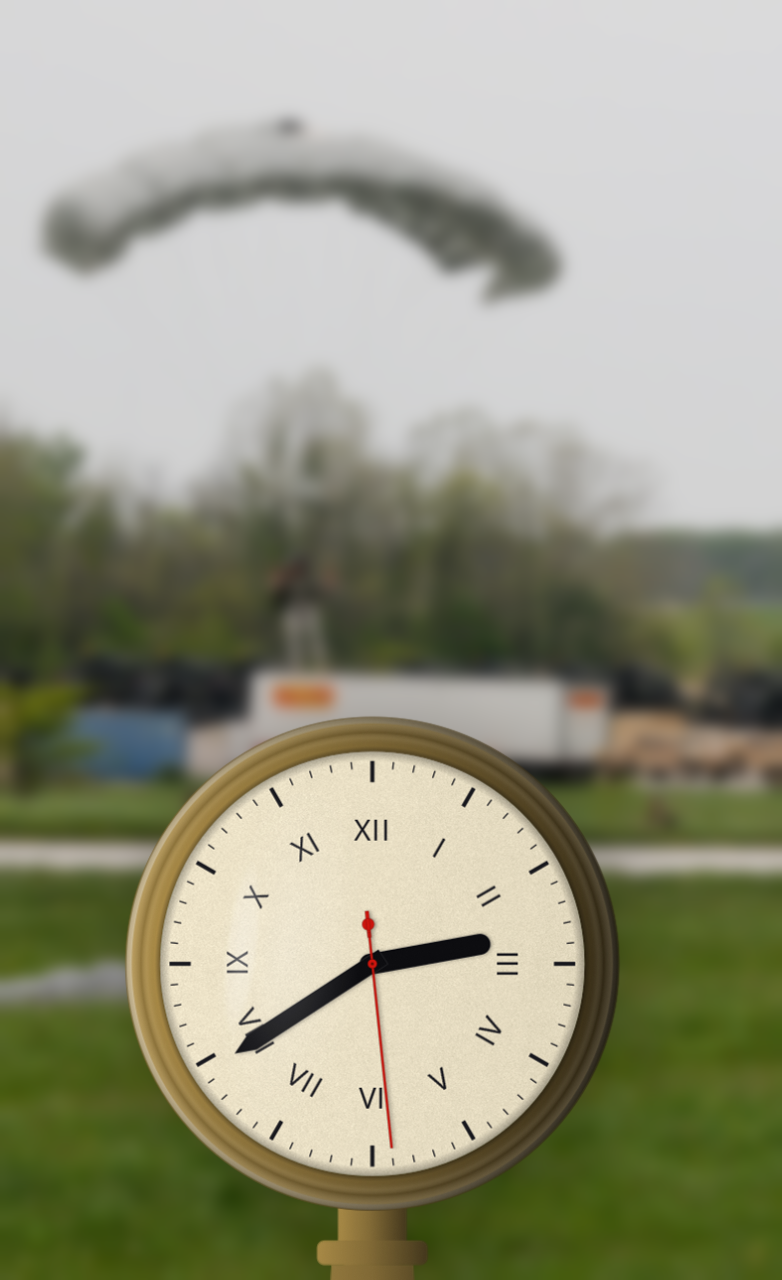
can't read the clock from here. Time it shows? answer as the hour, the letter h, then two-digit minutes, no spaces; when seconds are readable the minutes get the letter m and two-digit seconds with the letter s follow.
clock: 2h39m29s
